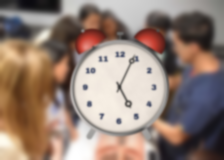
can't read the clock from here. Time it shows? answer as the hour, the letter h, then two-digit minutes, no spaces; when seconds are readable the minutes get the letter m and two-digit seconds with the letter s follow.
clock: 5h04
